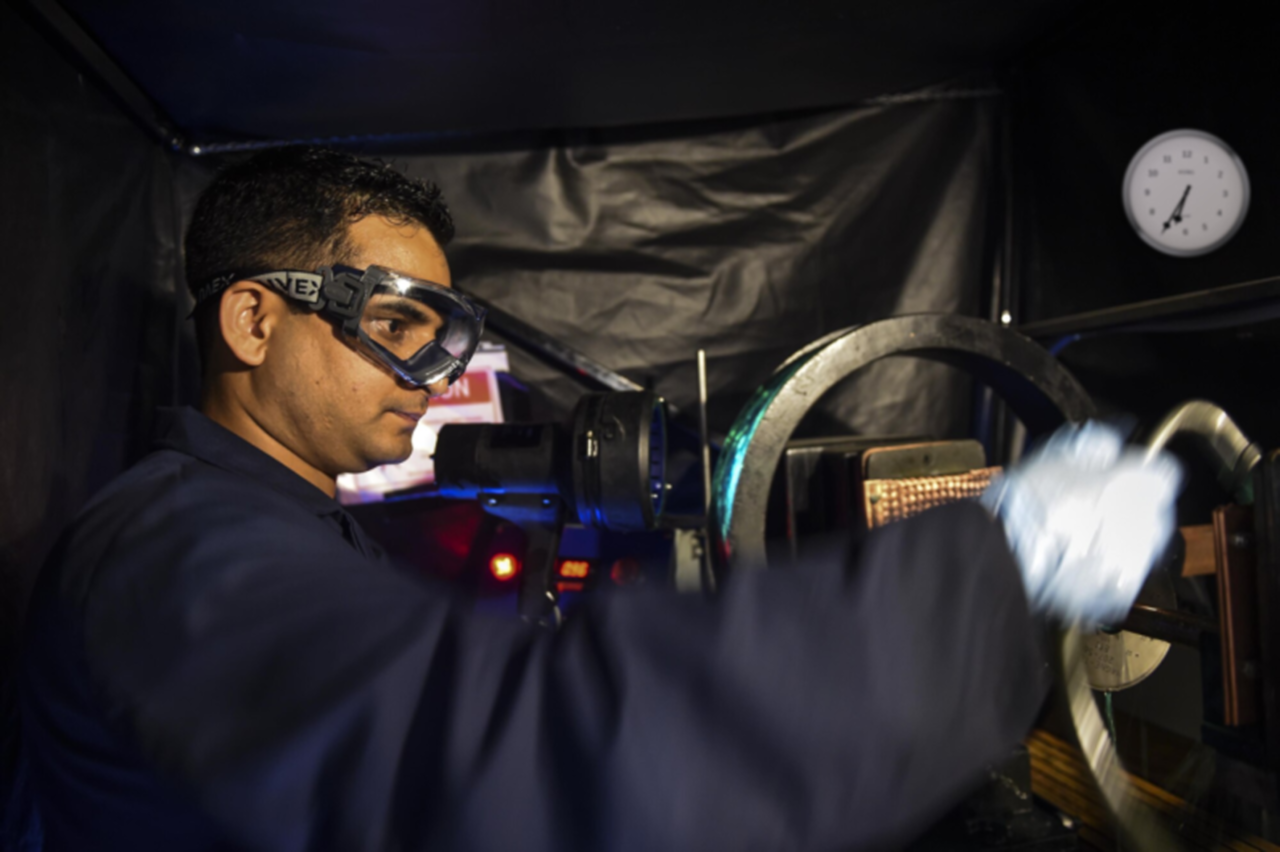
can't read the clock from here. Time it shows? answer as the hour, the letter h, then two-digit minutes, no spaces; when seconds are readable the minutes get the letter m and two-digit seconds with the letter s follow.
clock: 6h35
